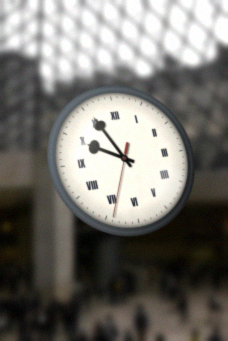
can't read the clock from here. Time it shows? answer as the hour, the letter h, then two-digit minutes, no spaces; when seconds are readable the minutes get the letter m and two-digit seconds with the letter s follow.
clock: 9h55m34s
